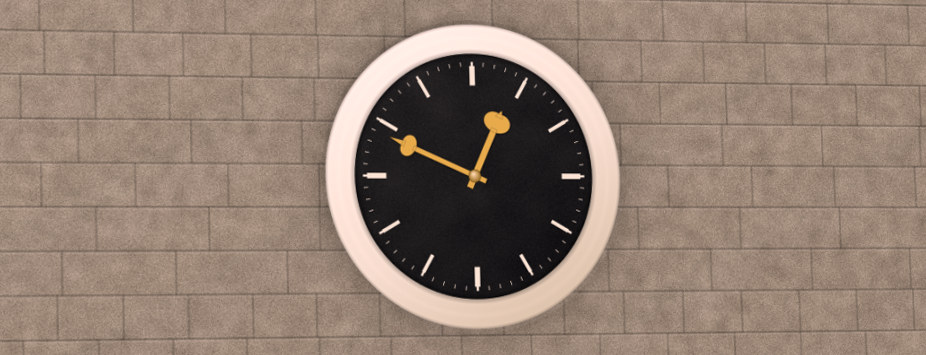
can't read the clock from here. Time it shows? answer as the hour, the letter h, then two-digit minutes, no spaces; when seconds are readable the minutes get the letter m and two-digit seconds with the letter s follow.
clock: 12h49
